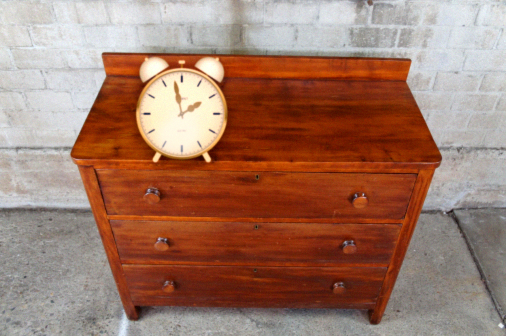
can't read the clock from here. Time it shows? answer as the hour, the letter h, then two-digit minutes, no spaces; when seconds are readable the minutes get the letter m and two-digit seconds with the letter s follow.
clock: 1h58
